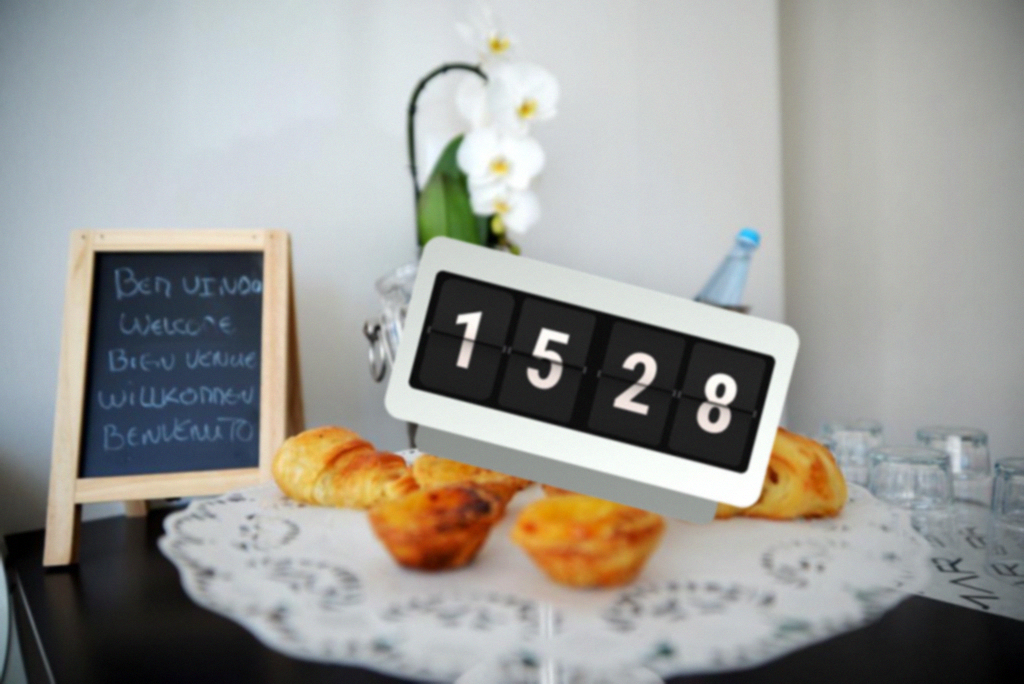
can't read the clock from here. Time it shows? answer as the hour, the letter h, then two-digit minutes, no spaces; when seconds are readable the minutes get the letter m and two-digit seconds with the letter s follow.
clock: 15h28
